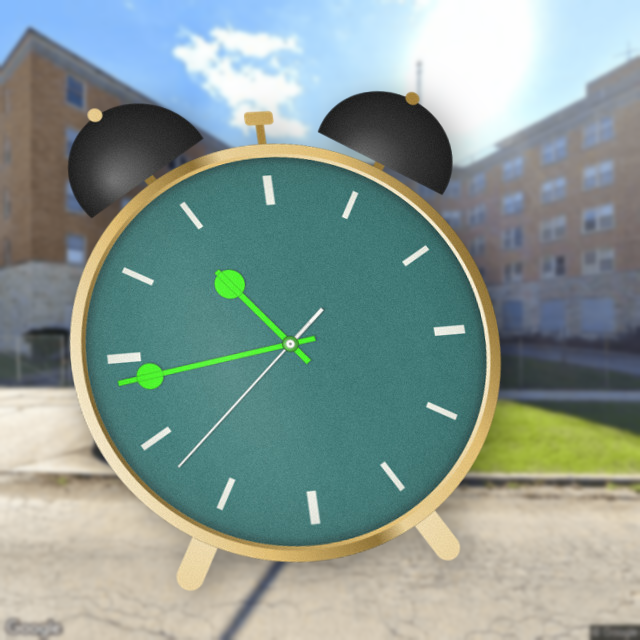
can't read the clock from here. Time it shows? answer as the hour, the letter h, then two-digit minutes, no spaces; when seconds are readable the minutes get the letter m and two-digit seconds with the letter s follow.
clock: 10h43m38s
